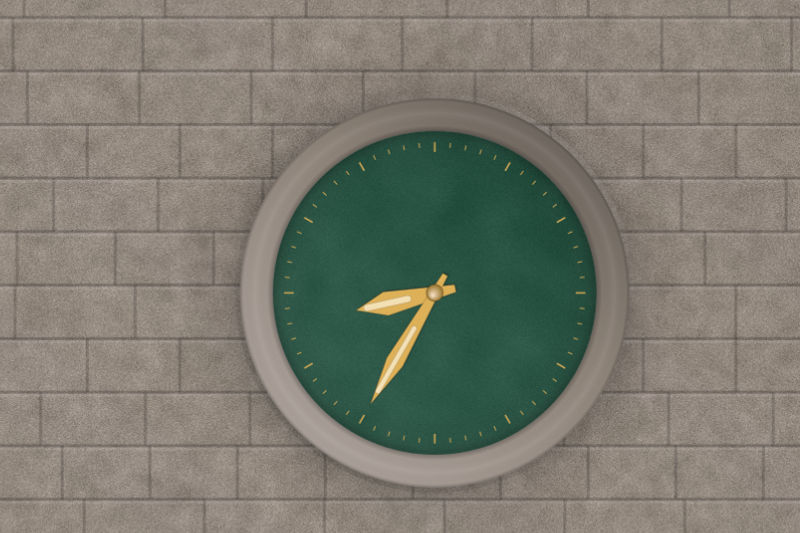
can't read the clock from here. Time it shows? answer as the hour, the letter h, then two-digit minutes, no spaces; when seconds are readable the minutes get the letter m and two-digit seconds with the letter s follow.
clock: 8h35
